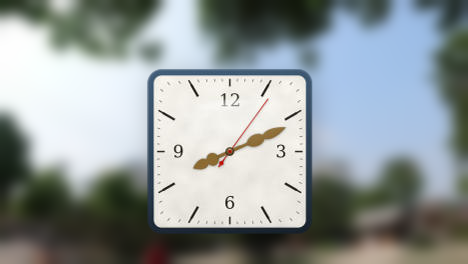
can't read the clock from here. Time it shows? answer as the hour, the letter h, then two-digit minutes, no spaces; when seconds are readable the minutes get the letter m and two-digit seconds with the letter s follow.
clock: 8h11m06s
